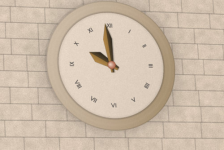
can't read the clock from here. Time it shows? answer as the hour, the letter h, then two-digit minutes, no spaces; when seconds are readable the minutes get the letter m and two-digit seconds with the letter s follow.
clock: 9h59
